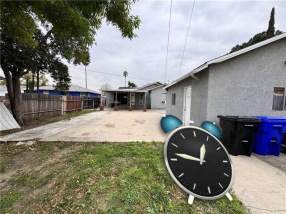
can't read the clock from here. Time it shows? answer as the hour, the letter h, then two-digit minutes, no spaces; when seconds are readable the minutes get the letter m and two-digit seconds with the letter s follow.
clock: 12h47
